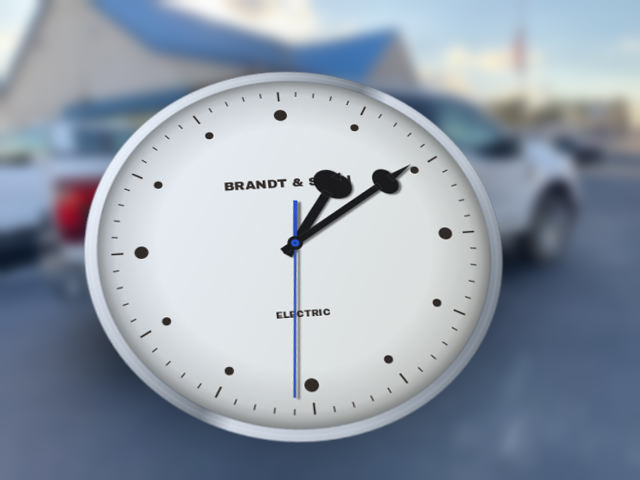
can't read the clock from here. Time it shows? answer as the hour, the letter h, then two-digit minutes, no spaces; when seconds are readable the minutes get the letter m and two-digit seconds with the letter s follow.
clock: 1h09m31s
